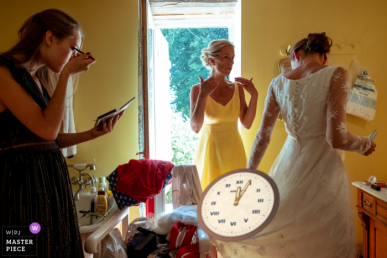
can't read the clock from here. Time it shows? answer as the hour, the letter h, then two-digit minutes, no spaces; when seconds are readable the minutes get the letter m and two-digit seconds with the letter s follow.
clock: 12h04
